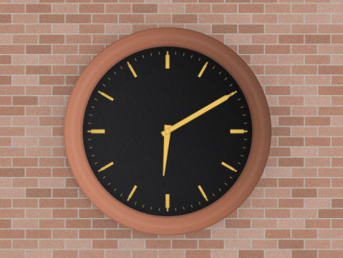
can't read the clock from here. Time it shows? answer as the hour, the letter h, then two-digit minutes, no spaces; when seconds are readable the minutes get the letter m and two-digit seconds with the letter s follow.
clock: 6h10
